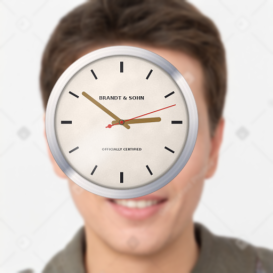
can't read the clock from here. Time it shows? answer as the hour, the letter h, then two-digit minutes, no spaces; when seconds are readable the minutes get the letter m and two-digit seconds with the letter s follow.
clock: 2h51m12s
